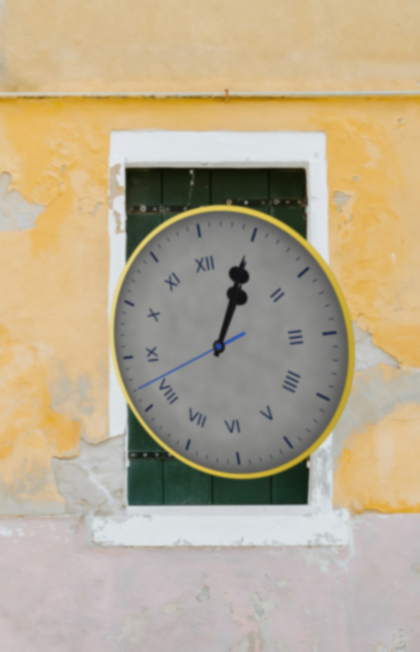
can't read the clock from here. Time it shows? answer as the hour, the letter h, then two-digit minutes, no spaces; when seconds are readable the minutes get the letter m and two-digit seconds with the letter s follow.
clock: 1h04m42s
